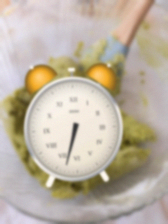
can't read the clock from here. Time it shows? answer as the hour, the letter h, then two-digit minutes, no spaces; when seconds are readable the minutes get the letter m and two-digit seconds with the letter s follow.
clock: 6h33
